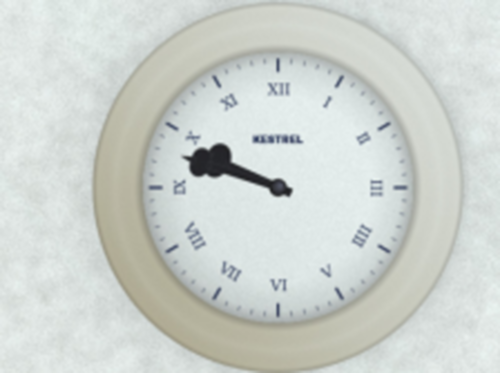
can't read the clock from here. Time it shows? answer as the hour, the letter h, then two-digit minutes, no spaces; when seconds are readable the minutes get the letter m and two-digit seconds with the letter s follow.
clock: 9h48
